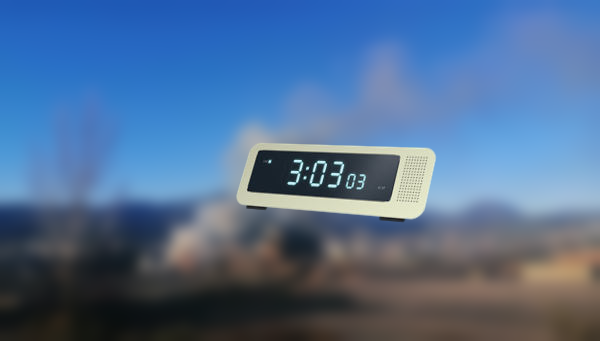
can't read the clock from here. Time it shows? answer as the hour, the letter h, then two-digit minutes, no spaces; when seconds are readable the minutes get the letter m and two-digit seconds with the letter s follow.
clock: 3h03m03s
